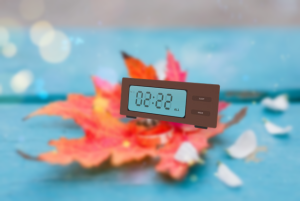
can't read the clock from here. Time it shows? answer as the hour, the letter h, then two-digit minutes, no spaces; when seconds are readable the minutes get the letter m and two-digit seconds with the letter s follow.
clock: 2h22
